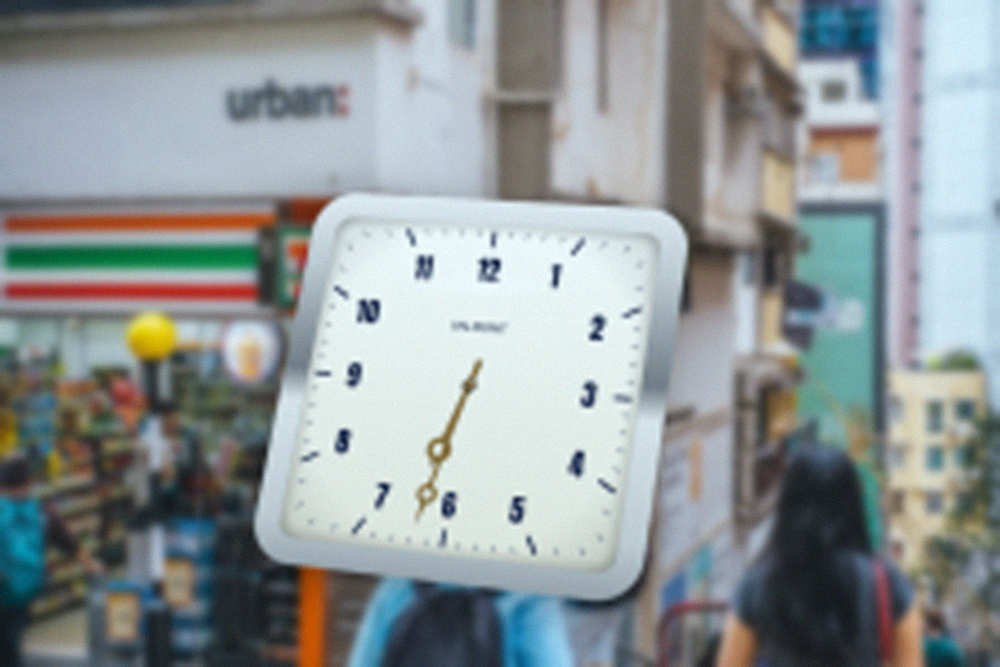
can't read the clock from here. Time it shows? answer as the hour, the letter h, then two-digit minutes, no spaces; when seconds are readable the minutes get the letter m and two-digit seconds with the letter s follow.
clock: 6h32
